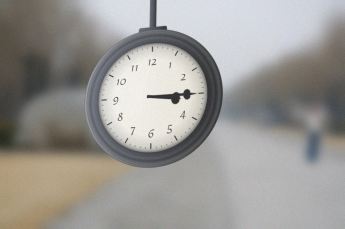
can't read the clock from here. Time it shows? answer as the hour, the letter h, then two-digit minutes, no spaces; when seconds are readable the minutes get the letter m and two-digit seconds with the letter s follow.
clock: 3h15
